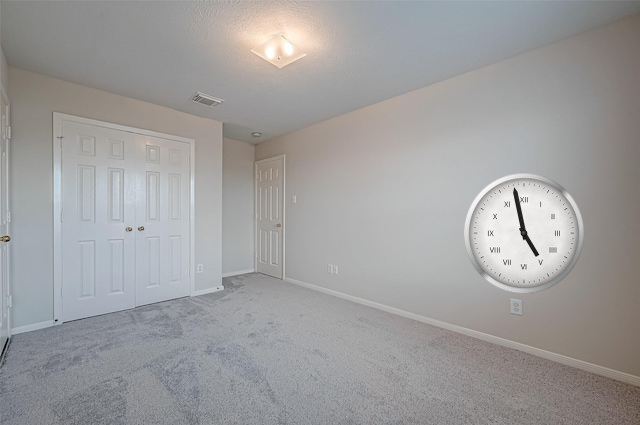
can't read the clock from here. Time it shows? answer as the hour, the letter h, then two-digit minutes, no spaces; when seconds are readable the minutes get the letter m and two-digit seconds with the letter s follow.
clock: 4h58
